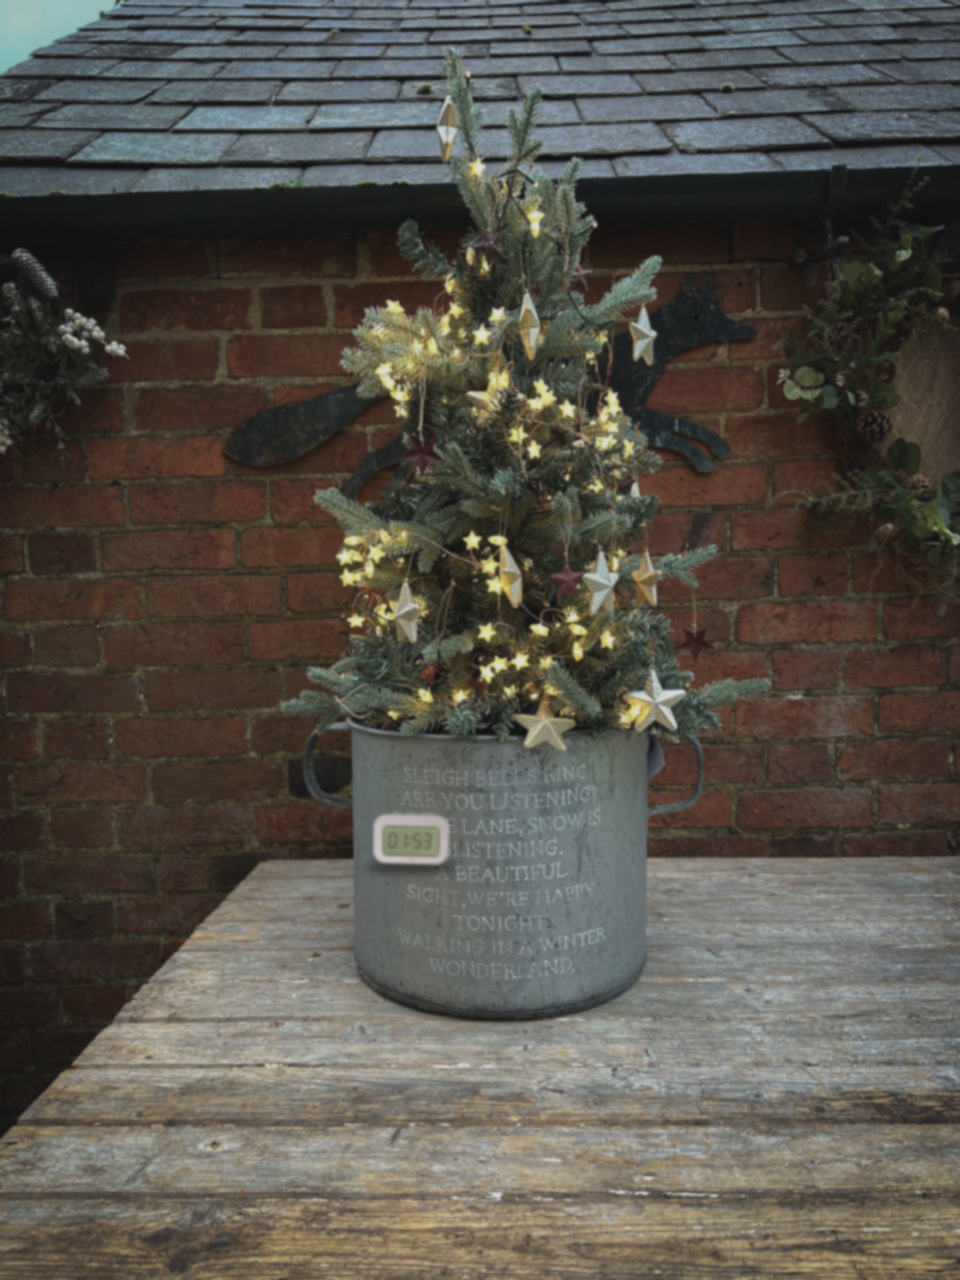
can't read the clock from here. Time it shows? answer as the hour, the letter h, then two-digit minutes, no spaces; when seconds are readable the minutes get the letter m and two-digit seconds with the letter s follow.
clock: 1h53
